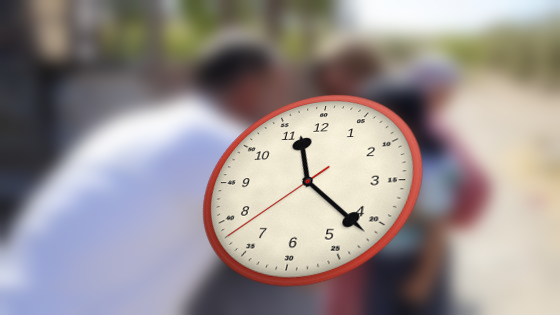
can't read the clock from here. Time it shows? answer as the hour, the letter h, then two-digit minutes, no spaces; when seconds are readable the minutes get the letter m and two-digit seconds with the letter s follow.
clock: 11h21m38s
